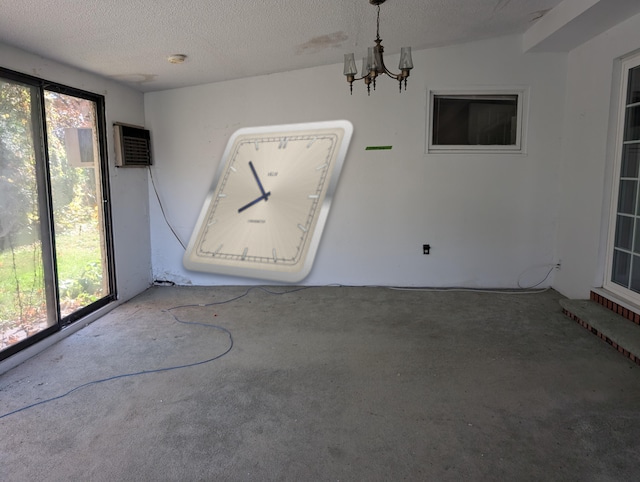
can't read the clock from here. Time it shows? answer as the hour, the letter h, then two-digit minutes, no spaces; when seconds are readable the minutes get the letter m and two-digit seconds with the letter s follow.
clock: 7h53
